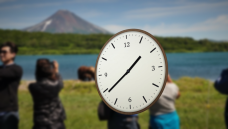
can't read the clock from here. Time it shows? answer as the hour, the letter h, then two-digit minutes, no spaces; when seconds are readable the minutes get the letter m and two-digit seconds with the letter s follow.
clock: 1h39
